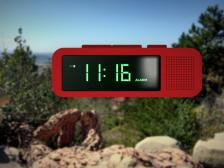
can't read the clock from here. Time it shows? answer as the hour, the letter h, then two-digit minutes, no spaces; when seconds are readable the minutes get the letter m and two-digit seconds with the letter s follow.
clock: 11h16
